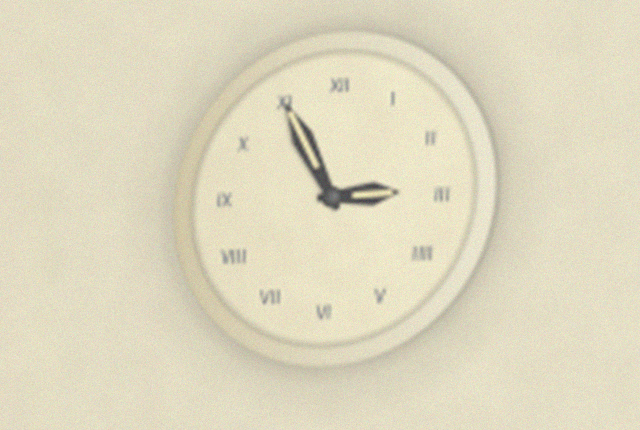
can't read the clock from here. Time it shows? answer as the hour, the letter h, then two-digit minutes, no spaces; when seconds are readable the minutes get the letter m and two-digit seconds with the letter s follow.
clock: 2h55
